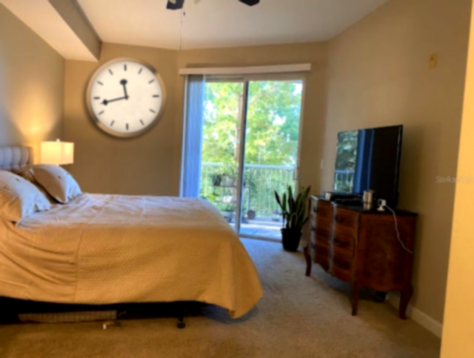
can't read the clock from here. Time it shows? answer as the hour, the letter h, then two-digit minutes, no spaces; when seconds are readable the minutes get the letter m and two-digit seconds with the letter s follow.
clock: 11h43
